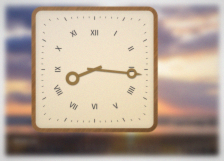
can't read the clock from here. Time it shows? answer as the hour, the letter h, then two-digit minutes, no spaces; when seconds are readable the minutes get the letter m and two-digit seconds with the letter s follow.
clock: 8h16
